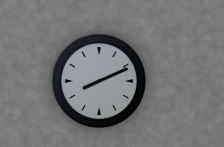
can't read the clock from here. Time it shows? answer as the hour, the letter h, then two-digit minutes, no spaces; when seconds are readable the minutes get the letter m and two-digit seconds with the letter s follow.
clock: 8h11
